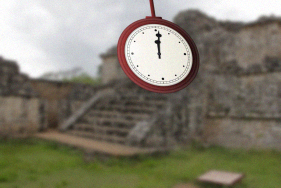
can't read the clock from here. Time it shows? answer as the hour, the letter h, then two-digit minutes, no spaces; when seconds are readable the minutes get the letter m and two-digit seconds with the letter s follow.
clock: 12h01
